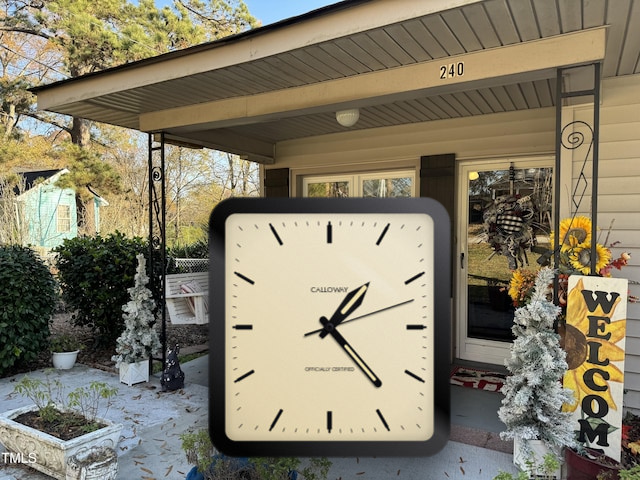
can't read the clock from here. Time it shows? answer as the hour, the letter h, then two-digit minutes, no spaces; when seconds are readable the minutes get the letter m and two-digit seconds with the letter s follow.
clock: 1h23m12s
